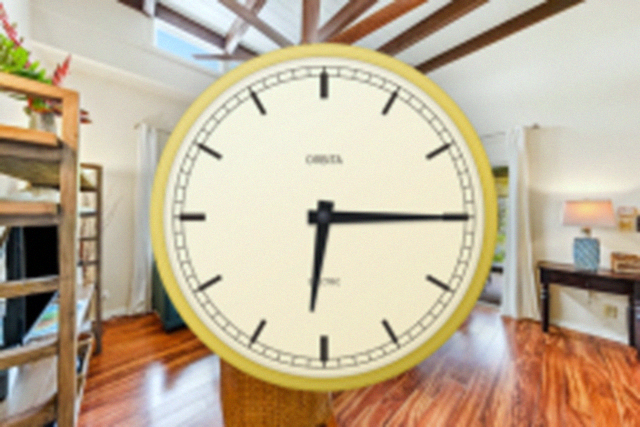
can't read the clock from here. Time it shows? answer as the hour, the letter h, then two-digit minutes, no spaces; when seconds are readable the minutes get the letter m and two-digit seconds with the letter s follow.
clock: 6h15
